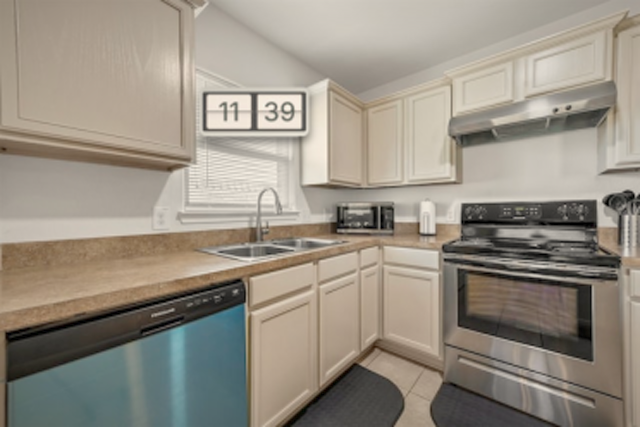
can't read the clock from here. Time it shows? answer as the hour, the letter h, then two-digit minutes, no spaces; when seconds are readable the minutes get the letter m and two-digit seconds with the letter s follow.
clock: 11h39
